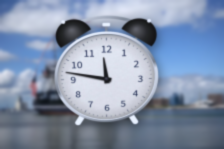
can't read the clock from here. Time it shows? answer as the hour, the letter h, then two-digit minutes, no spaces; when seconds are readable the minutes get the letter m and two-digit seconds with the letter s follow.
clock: 11h47
